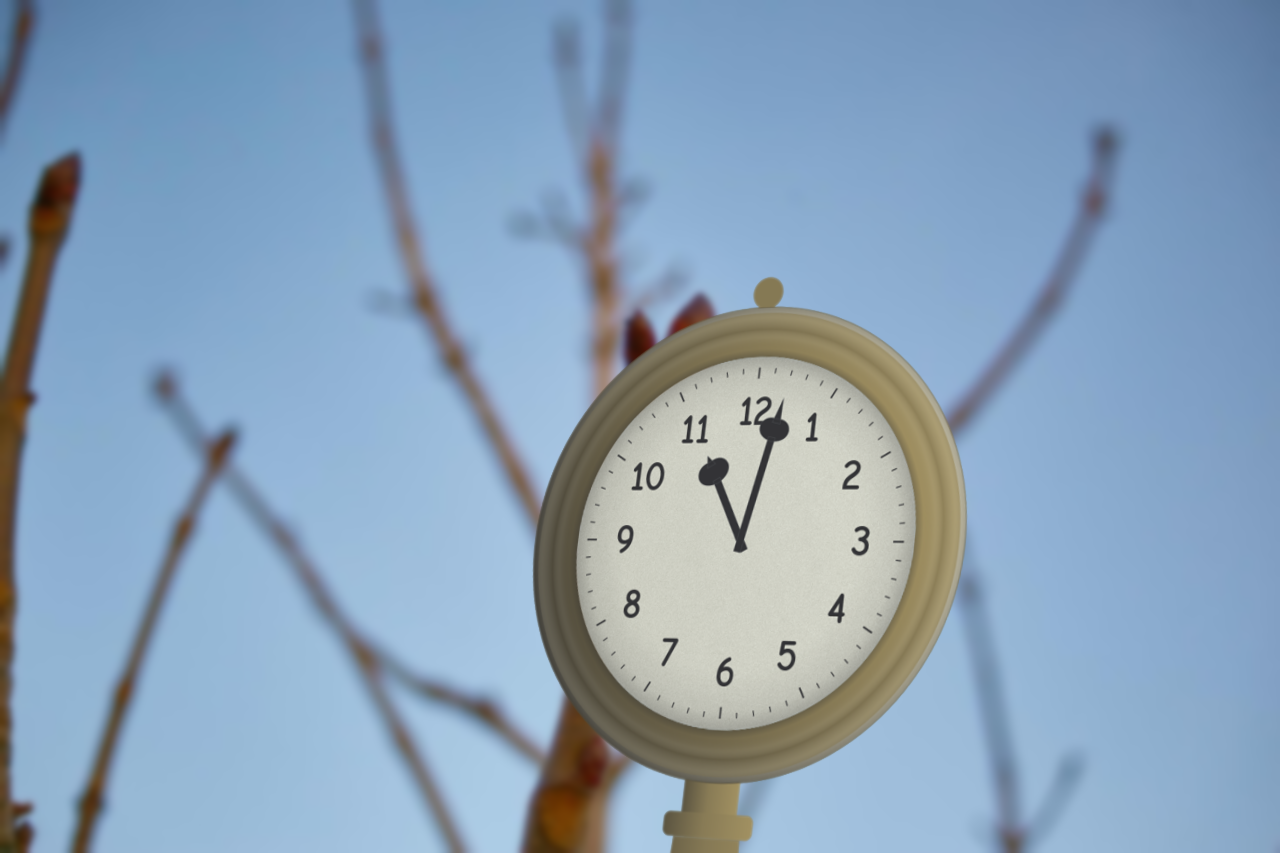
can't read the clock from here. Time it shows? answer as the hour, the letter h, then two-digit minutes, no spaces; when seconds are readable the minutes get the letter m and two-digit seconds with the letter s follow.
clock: 11h02
